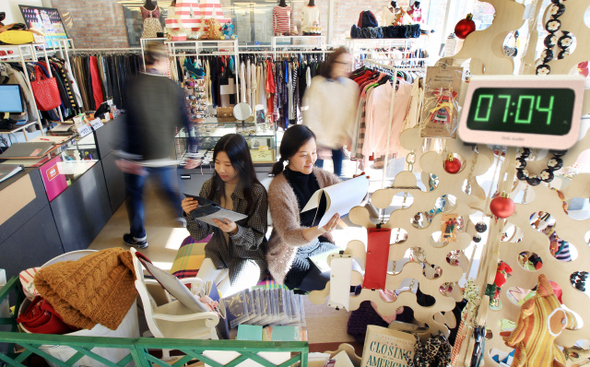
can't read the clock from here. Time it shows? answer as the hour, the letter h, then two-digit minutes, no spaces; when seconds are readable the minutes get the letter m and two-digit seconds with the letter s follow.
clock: 7h04
